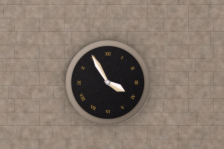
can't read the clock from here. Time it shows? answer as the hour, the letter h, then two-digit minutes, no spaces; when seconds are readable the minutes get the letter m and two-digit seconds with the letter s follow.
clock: 3h55
